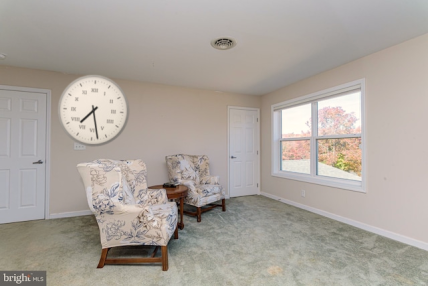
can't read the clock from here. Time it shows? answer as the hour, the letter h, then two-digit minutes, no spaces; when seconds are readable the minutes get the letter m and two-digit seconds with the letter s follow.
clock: 7h28
